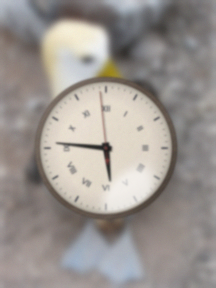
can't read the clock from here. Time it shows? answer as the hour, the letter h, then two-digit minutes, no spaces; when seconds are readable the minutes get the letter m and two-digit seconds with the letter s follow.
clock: 5h45m59s
